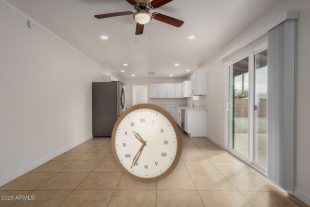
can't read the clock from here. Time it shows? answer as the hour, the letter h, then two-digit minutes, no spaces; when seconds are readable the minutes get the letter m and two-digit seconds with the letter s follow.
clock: 10h36
